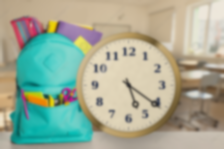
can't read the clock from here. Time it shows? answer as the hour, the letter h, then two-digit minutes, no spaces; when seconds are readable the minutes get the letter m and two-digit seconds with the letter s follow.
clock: 5h21
